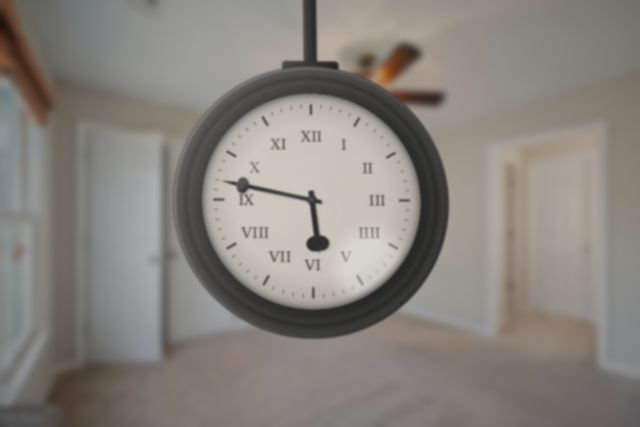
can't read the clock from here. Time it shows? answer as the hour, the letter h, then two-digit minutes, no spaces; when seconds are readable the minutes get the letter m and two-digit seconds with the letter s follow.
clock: 5h47
